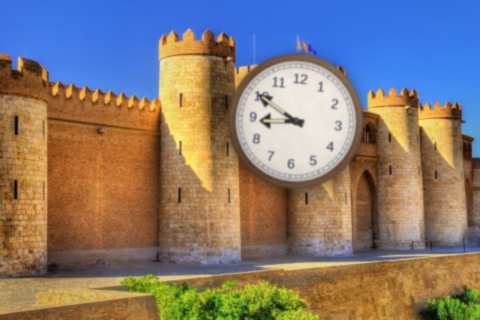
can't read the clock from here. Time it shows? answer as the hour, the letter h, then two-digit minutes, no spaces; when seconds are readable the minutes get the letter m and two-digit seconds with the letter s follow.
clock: 8h50
